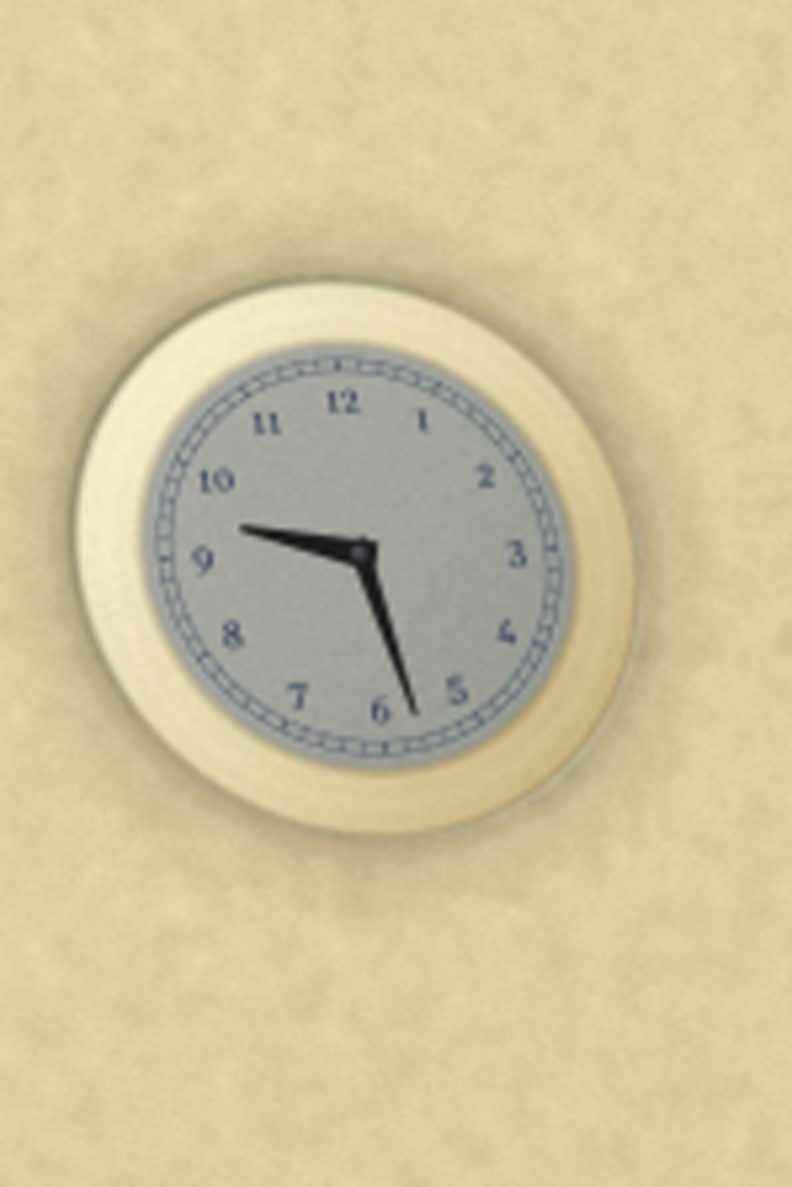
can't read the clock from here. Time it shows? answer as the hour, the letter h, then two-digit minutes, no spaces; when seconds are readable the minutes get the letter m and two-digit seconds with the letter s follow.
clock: 9h28
